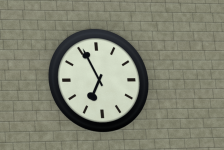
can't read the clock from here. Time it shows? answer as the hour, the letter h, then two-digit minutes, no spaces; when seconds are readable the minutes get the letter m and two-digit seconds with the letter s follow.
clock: 6h56
